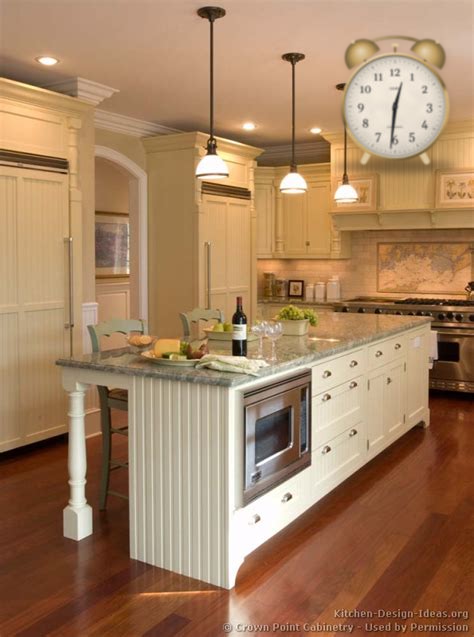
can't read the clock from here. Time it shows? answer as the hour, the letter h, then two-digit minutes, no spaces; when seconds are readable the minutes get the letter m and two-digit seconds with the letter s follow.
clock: 12h31
